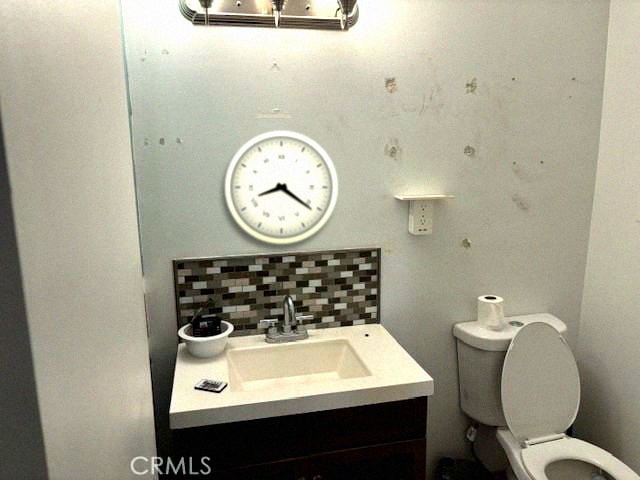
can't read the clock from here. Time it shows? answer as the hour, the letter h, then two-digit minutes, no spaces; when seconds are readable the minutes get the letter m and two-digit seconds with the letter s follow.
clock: 8h21
